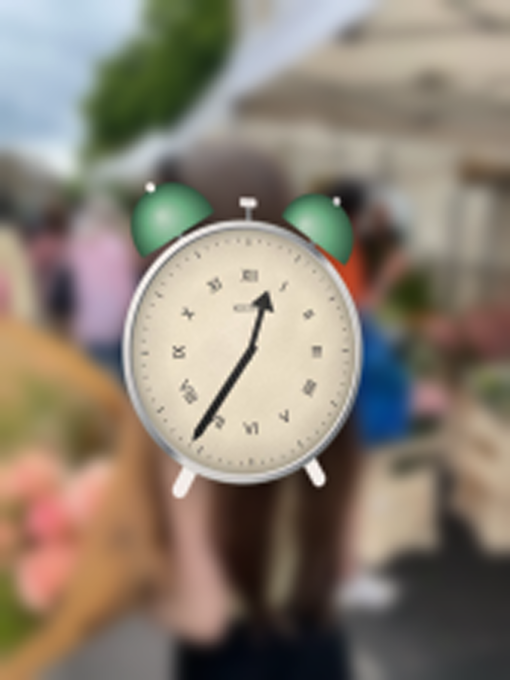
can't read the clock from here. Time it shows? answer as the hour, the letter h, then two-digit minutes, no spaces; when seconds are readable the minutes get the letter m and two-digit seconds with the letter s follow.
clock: 12h36
